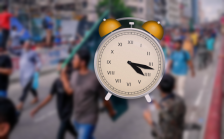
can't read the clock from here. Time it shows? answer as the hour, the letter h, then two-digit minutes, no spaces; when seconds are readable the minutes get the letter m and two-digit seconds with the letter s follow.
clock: 4h17
